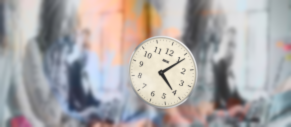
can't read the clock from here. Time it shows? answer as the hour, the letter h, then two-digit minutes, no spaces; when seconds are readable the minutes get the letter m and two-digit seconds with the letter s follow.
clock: 4h06
